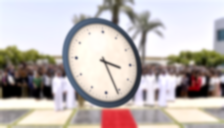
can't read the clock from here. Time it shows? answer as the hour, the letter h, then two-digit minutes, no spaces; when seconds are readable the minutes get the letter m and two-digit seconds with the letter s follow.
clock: 3h26
